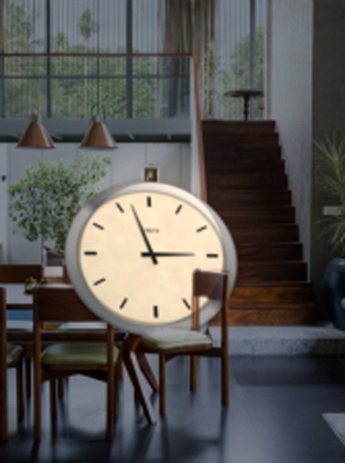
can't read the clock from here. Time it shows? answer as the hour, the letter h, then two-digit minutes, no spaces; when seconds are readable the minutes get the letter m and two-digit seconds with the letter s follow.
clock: 2h57
